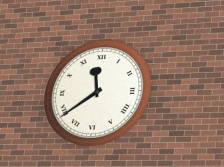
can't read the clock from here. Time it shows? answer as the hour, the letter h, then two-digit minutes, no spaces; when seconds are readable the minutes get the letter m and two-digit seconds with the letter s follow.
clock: 11h39
